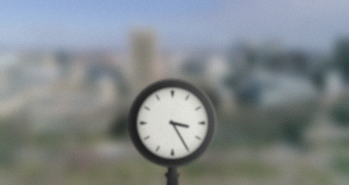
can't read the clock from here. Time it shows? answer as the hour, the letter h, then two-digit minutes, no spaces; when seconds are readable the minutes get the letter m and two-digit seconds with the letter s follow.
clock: 3h25
